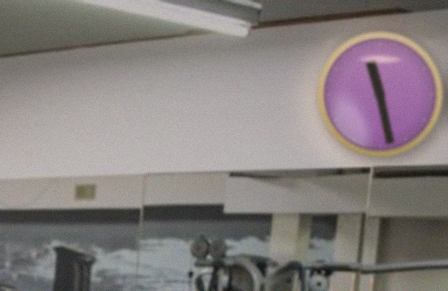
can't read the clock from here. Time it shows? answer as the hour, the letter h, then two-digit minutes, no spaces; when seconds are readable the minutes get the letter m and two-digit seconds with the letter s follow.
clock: 11h28
